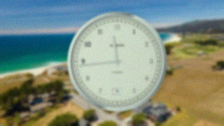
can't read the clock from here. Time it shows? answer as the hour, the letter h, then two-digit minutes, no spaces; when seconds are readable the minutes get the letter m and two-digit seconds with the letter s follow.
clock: 11h44
